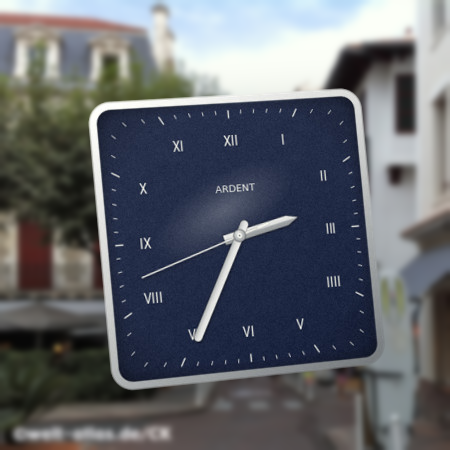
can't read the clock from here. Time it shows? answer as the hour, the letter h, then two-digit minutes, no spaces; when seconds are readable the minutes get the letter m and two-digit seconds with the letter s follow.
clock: 2h34m42s
